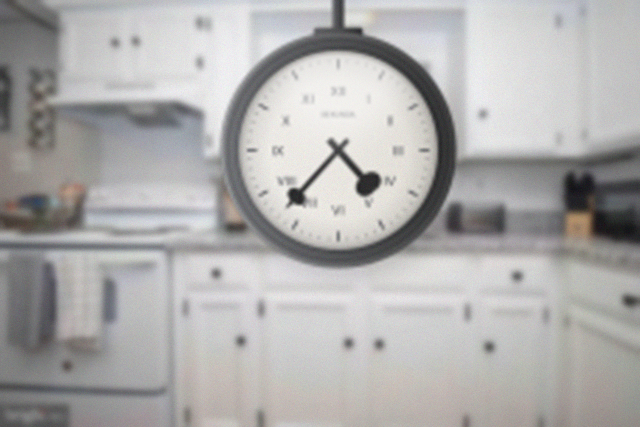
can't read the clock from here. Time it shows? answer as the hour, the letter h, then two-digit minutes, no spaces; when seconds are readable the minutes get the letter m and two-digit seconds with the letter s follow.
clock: 4h37
